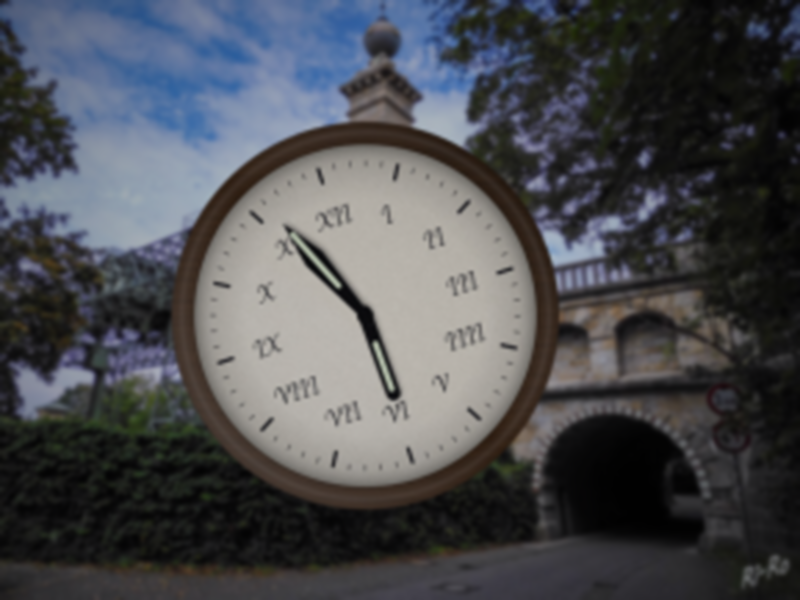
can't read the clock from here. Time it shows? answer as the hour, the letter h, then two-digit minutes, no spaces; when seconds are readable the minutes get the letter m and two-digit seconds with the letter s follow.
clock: 5h56
